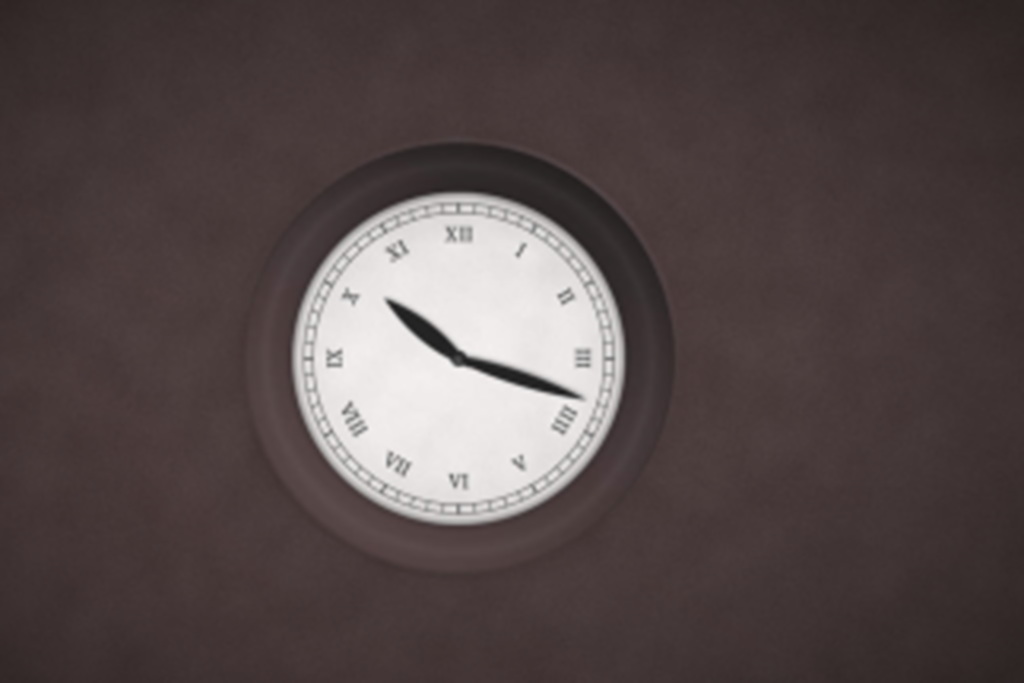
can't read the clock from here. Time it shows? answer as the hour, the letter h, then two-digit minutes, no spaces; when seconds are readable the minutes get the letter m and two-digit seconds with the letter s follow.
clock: 10h18
